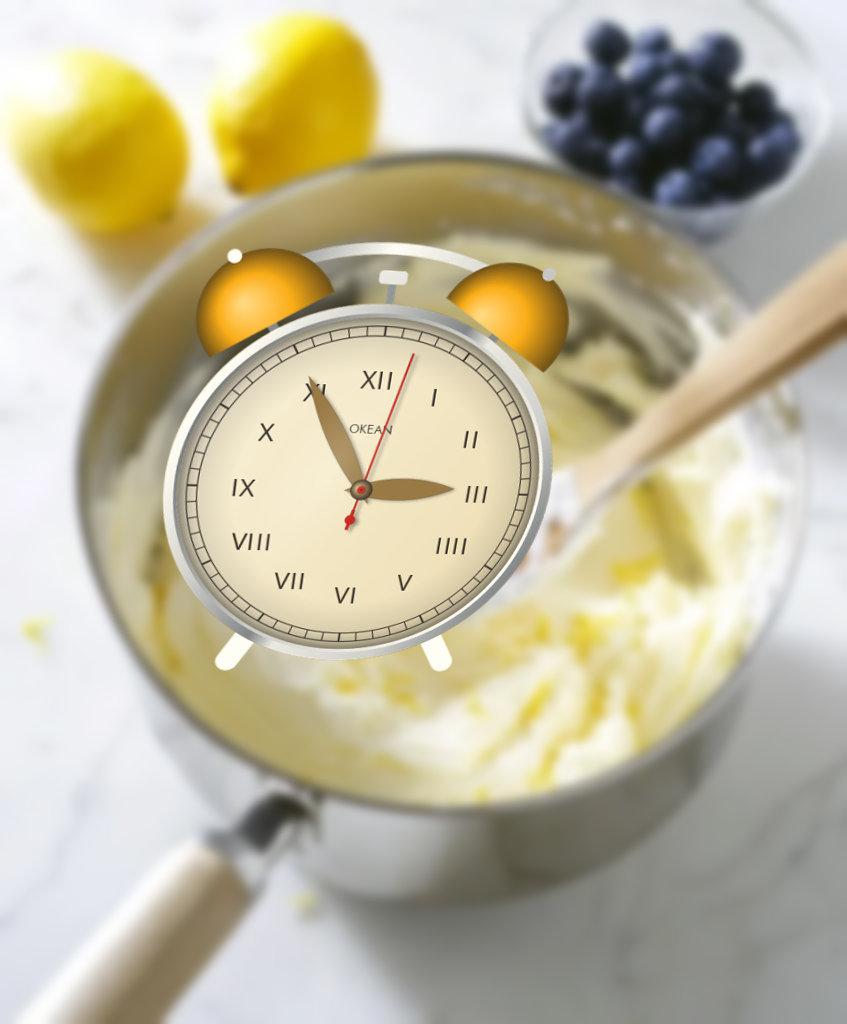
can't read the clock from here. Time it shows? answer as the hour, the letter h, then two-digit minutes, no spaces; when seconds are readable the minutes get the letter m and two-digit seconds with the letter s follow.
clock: 2h55m02s
